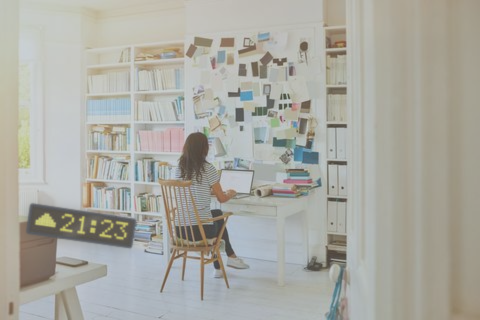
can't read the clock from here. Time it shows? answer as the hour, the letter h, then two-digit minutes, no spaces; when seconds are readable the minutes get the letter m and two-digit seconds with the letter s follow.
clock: 21h23
